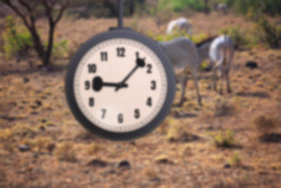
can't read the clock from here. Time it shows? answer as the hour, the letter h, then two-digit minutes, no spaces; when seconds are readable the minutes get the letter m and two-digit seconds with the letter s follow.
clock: 9h07
